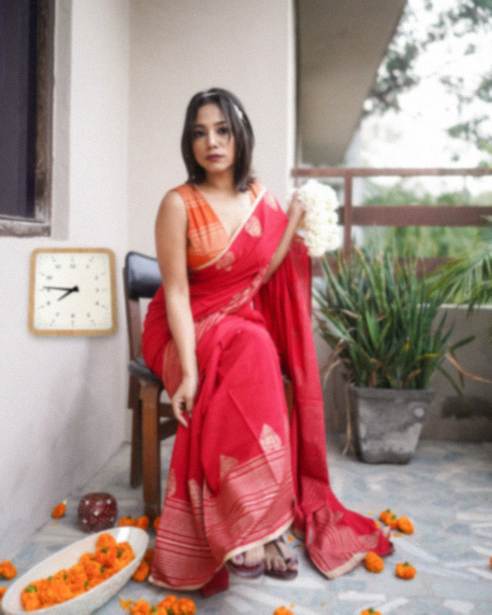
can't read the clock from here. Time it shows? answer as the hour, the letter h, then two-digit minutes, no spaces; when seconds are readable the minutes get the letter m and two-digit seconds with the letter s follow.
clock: 7h46
